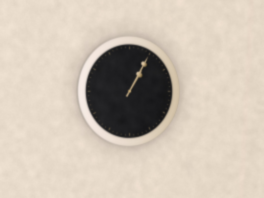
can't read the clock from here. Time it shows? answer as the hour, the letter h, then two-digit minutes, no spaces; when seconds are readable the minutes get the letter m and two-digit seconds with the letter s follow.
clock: 1h05
